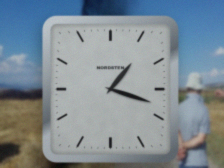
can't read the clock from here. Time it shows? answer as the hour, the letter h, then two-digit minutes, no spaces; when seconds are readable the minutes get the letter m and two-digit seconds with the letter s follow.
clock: 1h18
